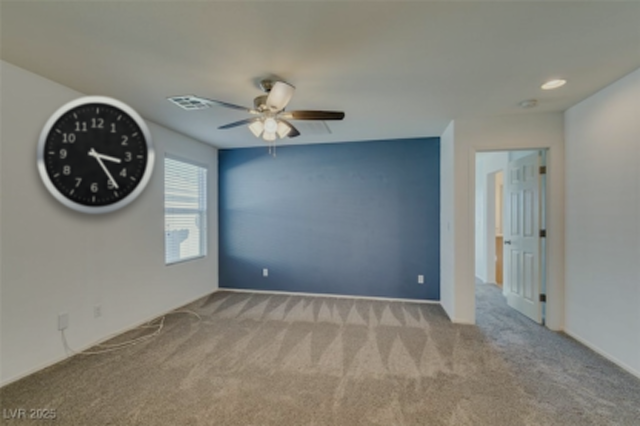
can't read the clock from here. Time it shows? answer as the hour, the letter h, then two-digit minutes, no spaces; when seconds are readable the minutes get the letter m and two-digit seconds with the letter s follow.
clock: 3h24
